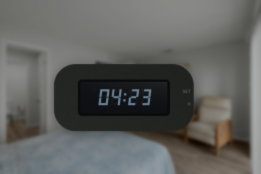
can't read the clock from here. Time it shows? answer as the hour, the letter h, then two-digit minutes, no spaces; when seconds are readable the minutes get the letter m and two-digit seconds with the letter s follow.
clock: 4h23
